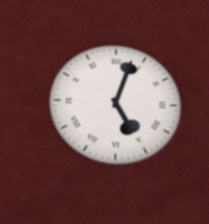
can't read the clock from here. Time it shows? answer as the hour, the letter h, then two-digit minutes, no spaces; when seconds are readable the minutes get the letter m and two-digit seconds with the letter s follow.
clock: 5h03
